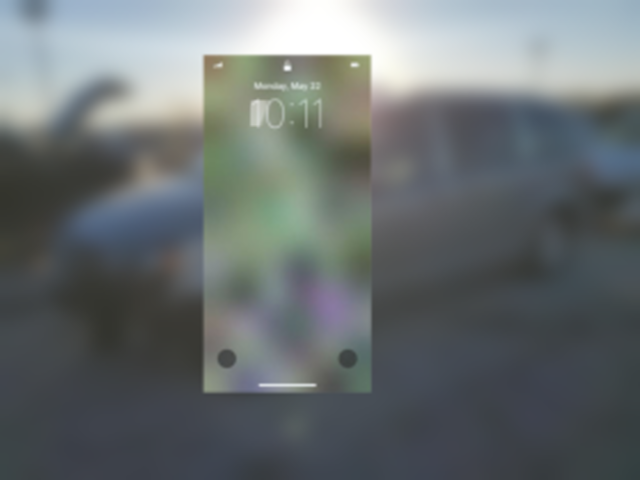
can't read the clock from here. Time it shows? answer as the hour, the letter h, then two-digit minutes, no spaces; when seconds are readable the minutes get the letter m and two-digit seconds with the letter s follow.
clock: 10h11
